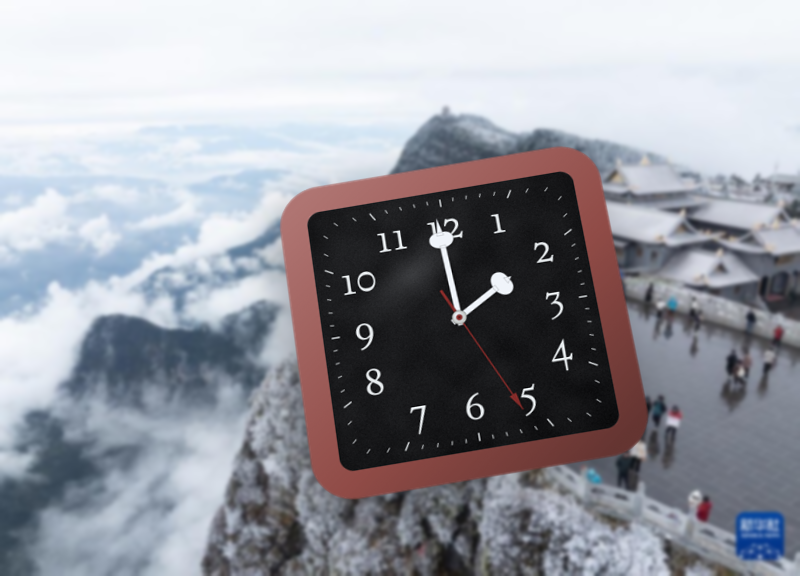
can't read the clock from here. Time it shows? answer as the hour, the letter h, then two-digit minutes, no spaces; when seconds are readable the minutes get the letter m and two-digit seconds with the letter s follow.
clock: 1h59m26s
